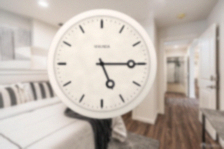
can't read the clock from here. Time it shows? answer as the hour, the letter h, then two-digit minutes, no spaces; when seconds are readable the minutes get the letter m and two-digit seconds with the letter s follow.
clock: 5h15
